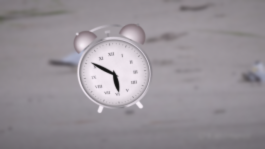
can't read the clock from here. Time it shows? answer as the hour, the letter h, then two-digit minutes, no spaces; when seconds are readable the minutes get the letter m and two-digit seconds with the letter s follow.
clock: 5h51
